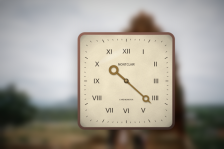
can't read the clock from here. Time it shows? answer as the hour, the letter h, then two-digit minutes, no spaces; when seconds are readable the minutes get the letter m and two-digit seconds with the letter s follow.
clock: 10h22
